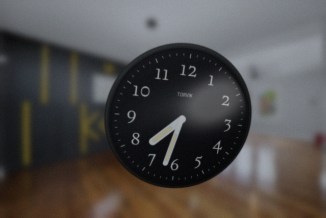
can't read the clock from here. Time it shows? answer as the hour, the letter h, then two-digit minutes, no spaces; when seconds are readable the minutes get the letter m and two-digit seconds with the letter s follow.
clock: 7h32
